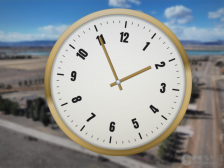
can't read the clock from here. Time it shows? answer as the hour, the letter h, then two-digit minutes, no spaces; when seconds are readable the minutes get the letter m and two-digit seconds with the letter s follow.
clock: 1h55
